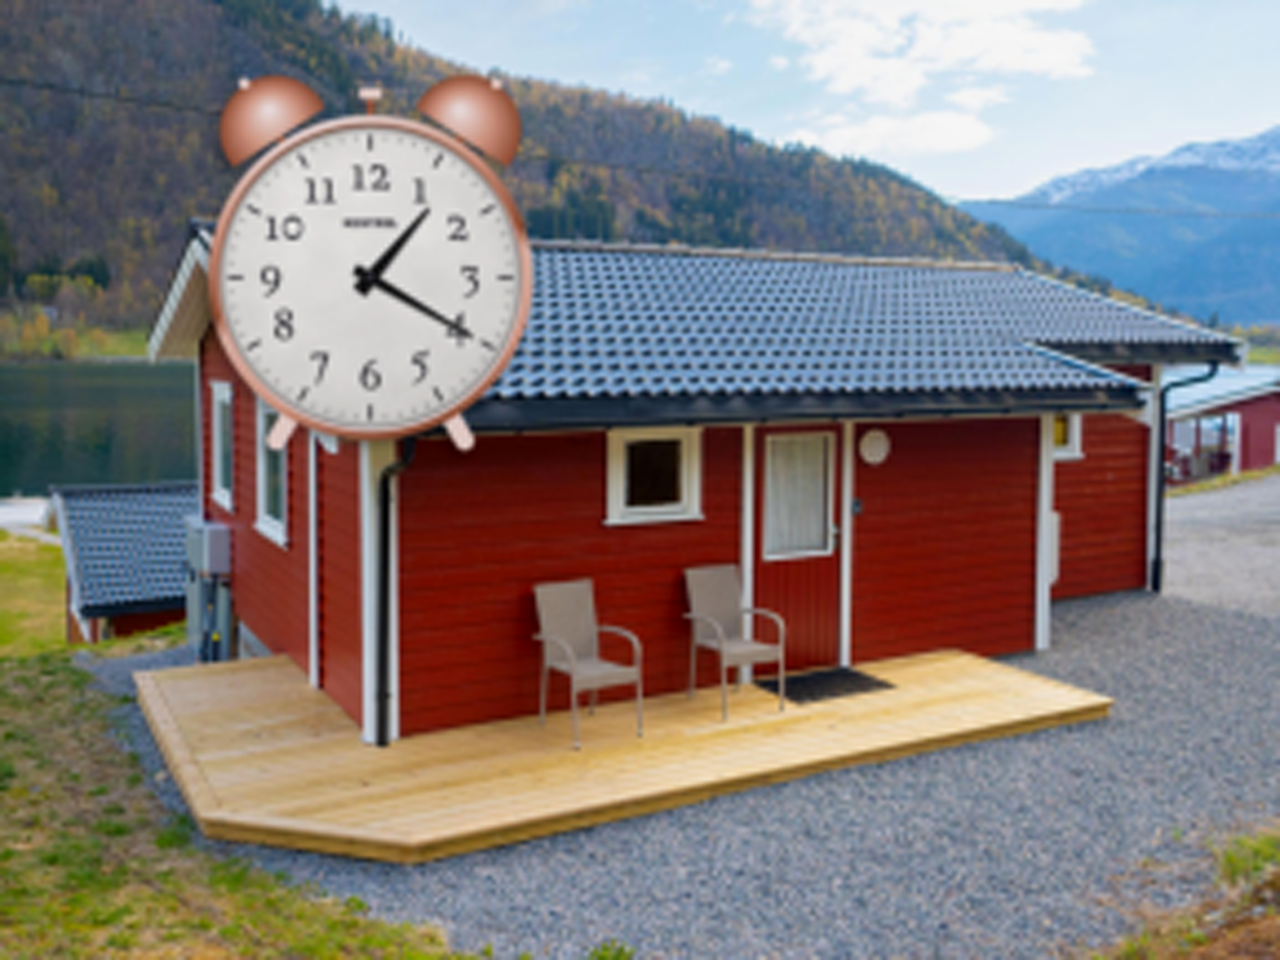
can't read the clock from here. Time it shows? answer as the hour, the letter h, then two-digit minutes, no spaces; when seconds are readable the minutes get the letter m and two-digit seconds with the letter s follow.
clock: 1h20
